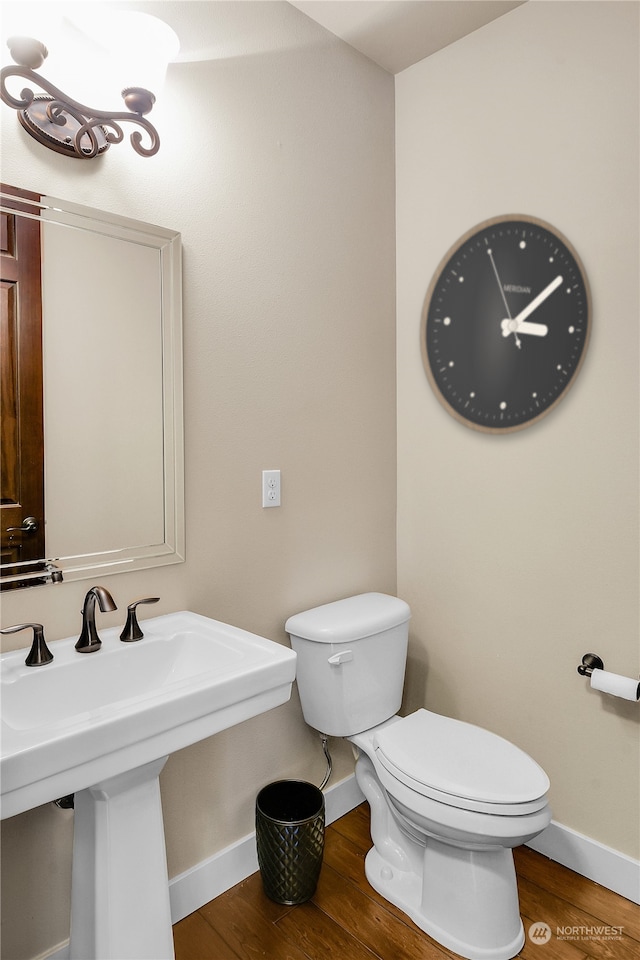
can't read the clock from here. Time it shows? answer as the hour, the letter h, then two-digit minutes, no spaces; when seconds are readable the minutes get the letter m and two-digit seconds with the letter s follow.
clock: 3h07m55s
